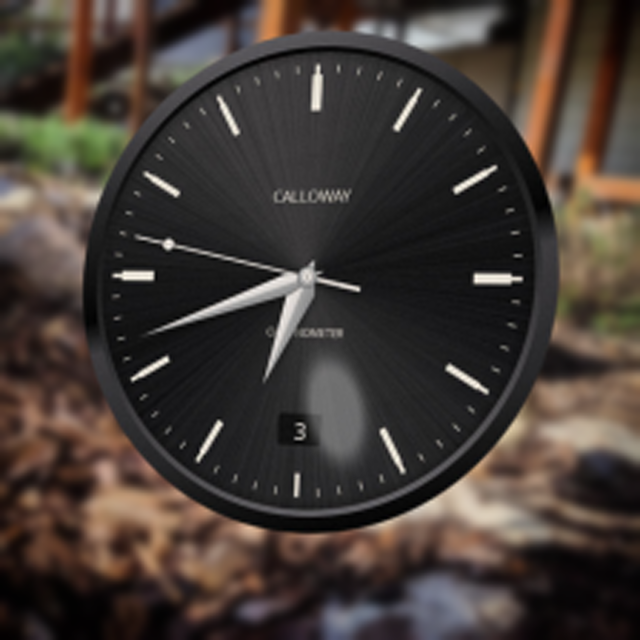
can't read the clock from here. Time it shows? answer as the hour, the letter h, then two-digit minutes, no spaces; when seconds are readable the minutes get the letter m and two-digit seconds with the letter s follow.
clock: 6h41m47s
